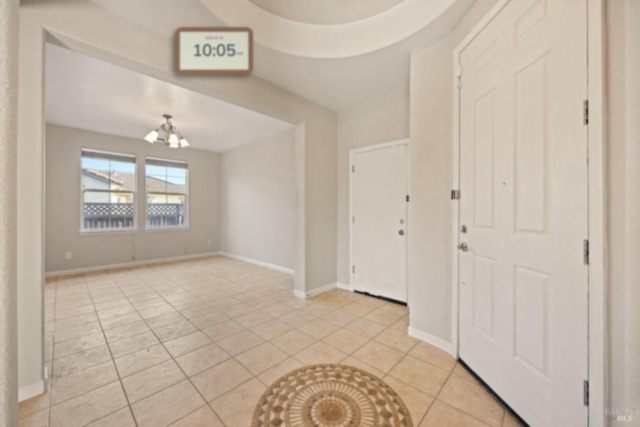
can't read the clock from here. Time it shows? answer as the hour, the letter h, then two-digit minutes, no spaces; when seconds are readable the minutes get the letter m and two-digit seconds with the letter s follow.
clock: 10h05
